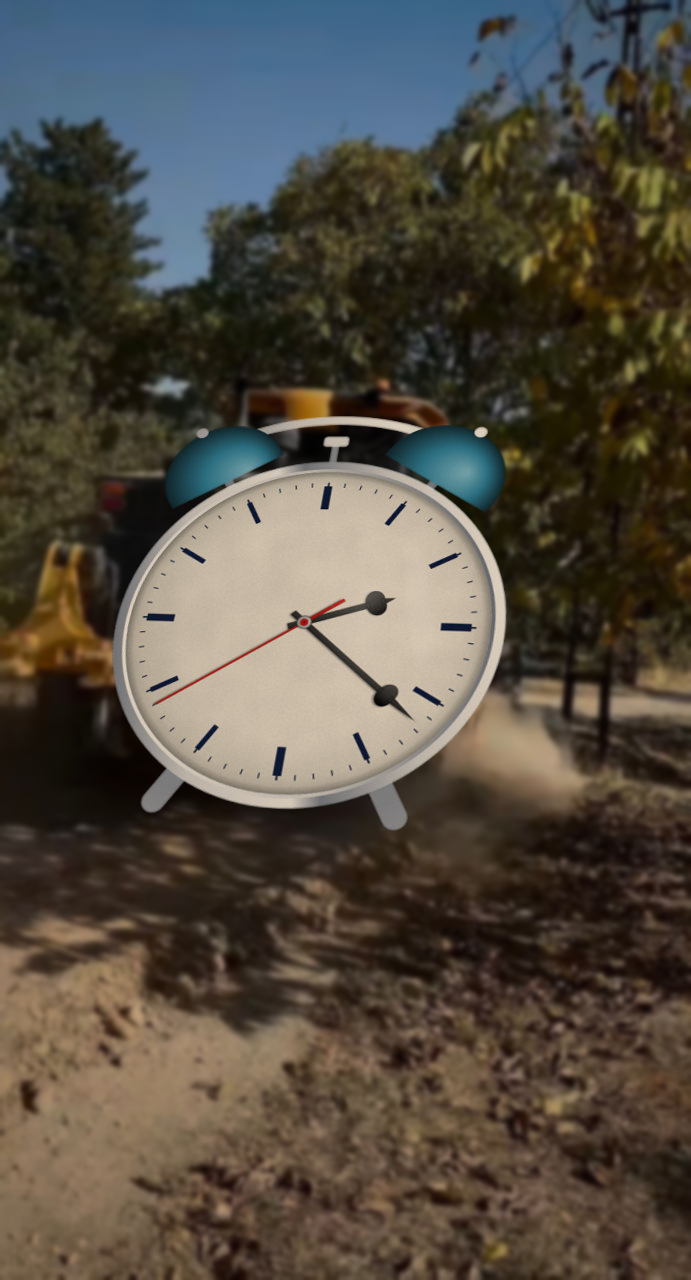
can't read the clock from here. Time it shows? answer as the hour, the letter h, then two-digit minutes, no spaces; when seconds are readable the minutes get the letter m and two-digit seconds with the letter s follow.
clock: 2h21m39s
